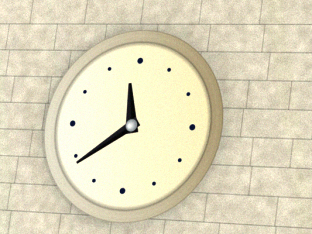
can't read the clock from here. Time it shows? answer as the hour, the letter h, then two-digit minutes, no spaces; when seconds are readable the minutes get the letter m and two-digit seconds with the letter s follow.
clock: 11h39
